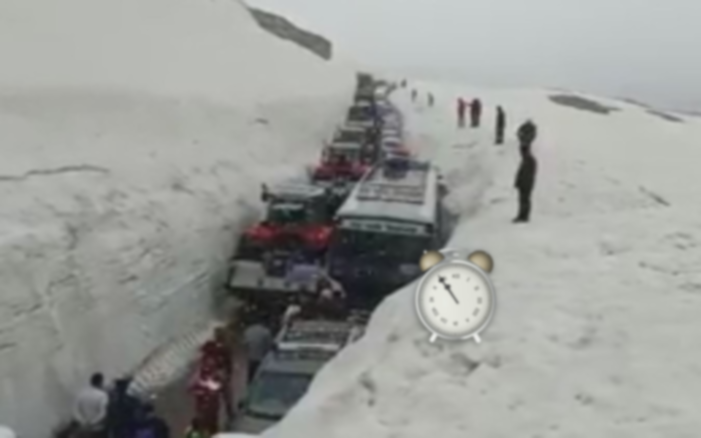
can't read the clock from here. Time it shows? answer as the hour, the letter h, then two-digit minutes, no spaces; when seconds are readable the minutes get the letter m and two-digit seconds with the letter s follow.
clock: 10h54
